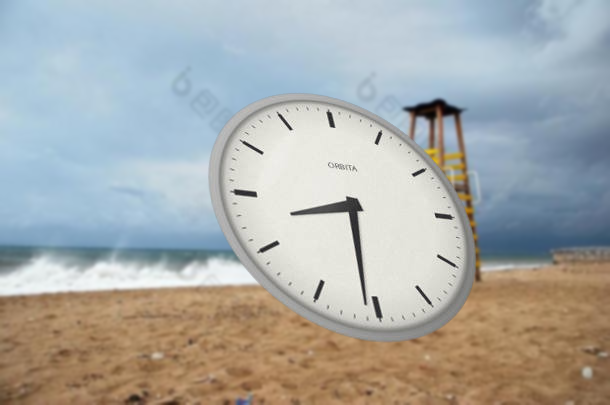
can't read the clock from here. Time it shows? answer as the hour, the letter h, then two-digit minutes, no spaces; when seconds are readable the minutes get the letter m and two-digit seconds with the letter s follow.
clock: 8h31
